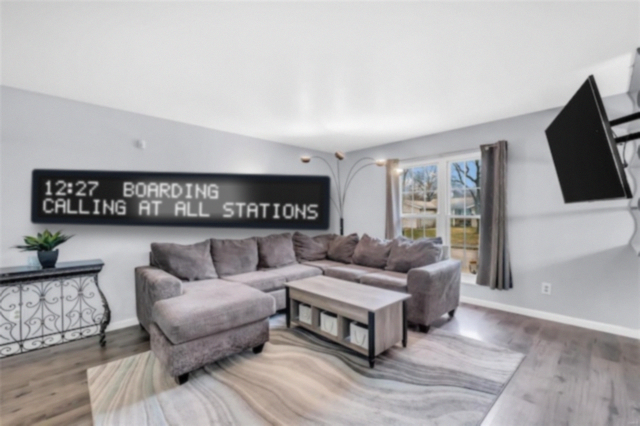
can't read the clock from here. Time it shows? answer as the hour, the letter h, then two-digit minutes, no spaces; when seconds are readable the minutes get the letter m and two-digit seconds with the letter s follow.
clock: 12h27
